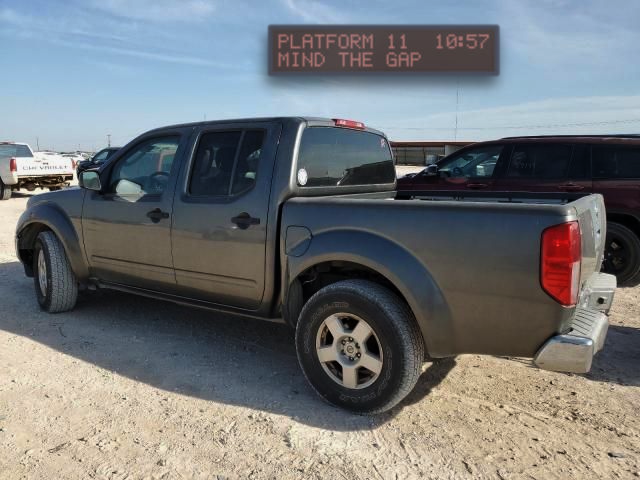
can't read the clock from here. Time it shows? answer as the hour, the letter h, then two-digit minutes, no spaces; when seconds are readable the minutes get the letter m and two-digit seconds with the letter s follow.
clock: 10h57
